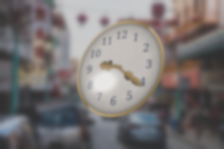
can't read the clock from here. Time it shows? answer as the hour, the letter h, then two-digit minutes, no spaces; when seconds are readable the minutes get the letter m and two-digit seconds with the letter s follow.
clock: 9h21
